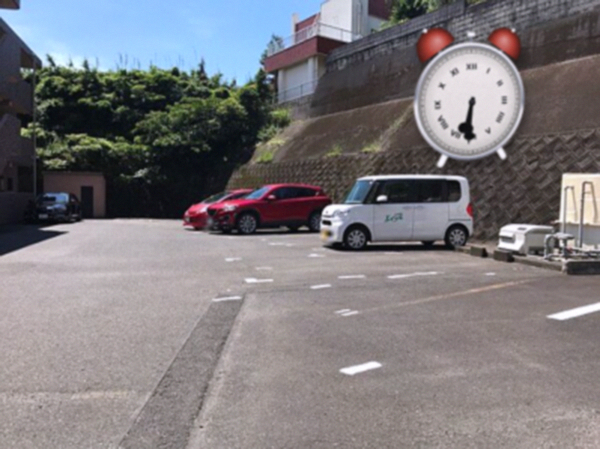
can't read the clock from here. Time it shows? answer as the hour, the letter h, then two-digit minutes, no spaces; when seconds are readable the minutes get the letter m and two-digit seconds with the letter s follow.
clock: 6h31
